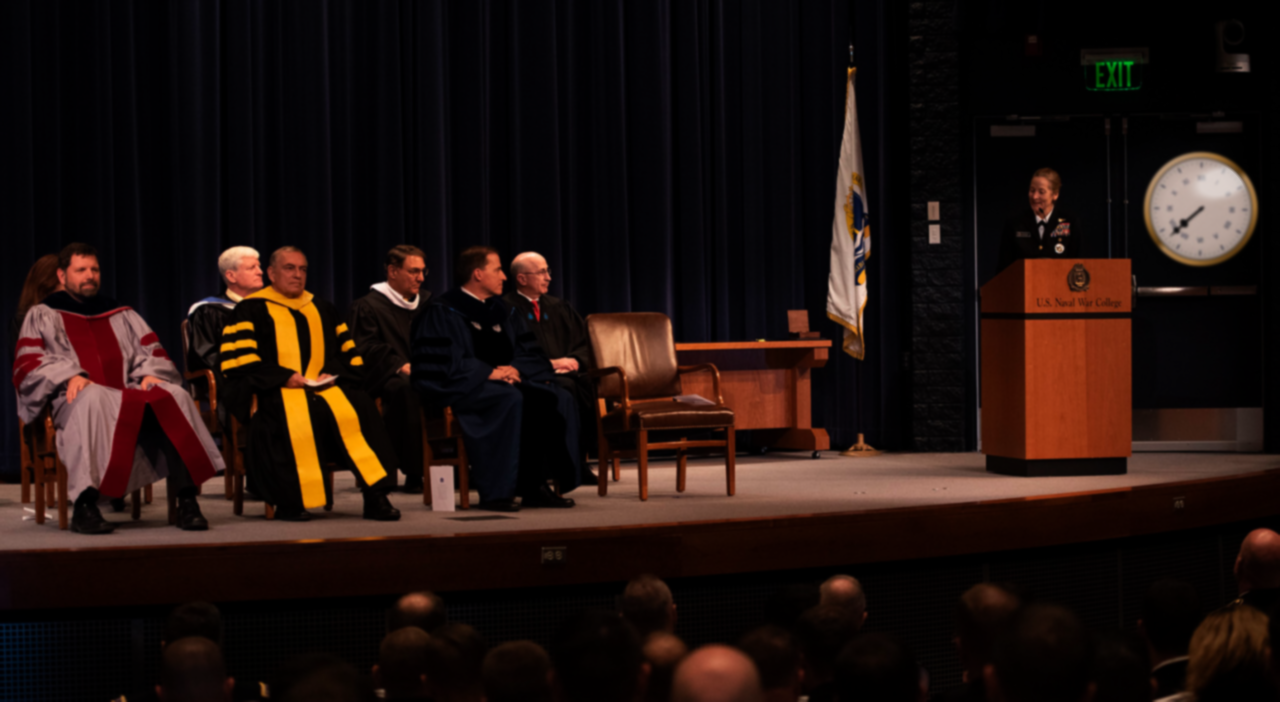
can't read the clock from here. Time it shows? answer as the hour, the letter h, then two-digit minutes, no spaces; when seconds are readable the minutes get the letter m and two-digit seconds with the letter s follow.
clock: 7h38
